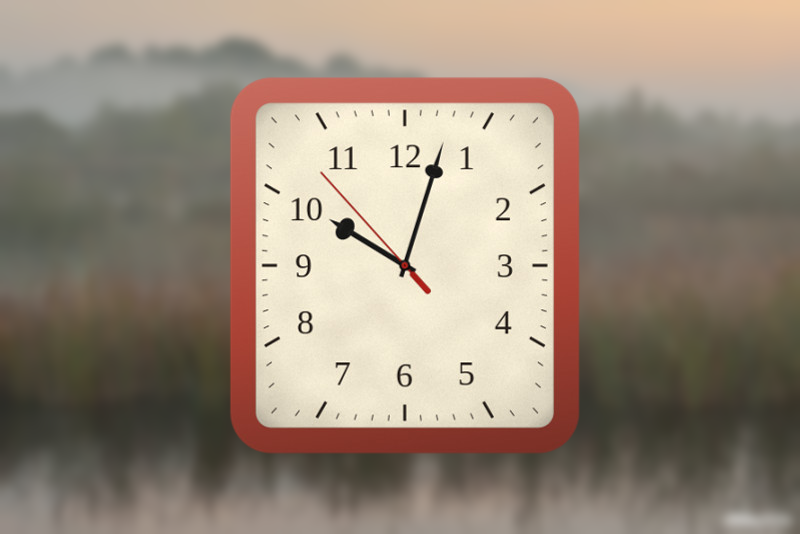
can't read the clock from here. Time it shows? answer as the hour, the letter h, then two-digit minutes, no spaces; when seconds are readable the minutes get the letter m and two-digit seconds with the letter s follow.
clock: 10h02m53s
